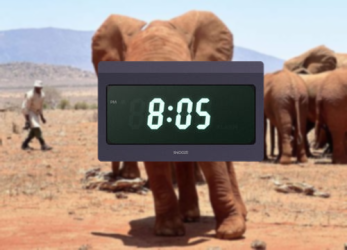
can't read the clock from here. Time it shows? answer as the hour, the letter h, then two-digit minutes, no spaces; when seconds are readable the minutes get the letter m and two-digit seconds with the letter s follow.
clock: 8h05
